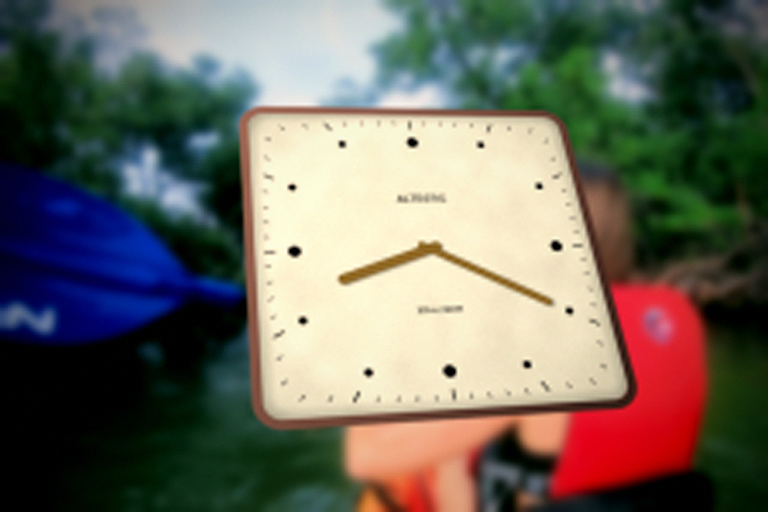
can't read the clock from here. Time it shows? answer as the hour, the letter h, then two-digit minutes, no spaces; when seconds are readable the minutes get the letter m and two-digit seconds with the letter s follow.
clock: 8h20
